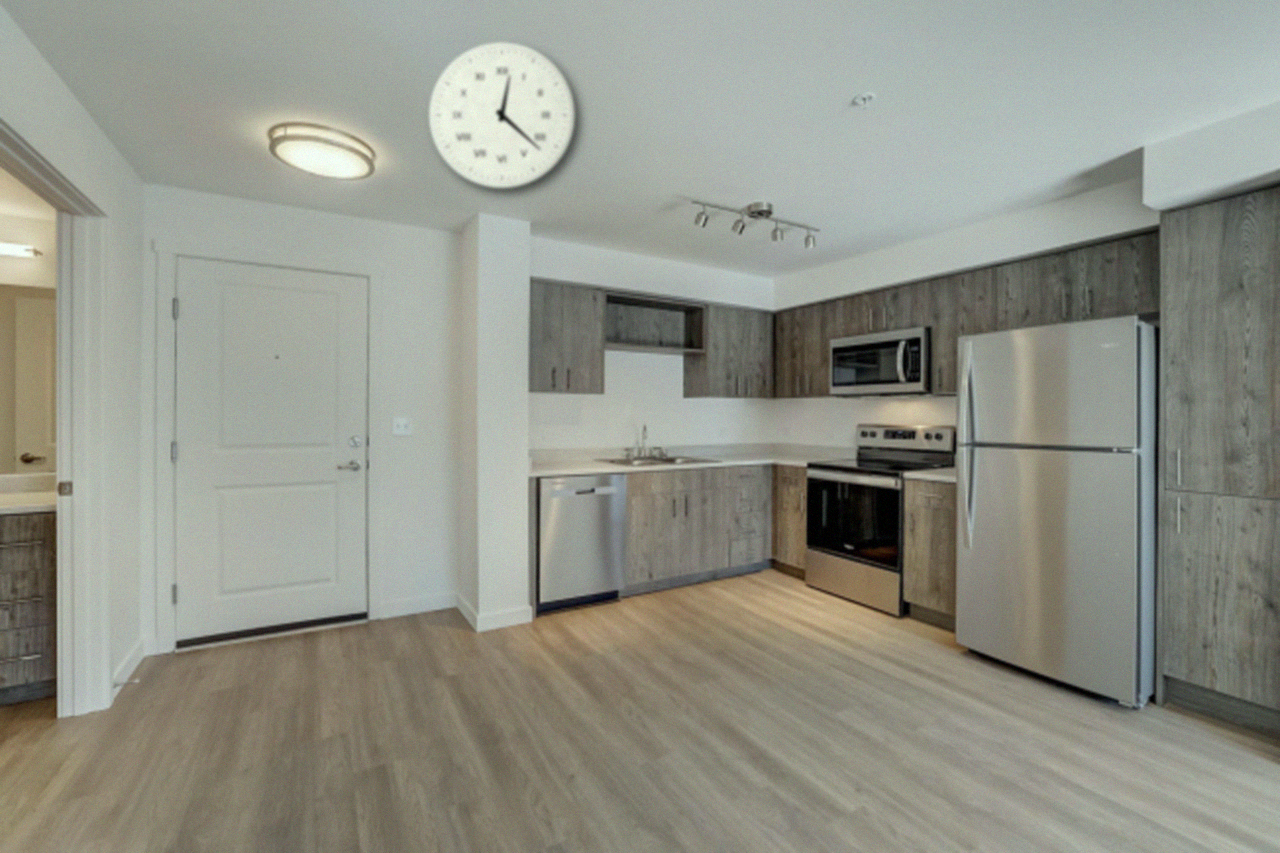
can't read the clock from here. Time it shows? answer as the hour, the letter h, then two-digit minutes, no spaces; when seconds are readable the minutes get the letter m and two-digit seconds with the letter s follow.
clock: 12h22
